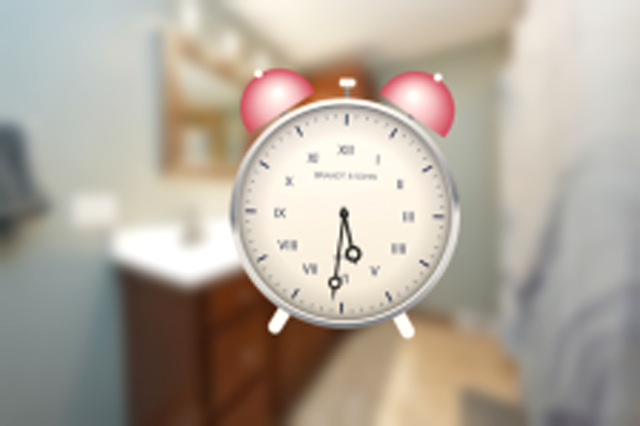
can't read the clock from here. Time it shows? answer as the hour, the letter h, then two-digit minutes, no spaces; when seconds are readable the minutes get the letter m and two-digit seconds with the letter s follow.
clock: 5h31
